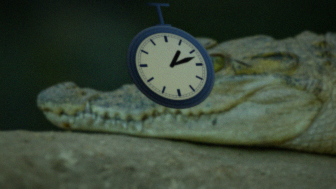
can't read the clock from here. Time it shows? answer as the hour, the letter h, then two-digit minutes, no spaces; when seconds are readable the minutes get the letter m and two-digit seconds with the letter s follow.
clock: 1h12
